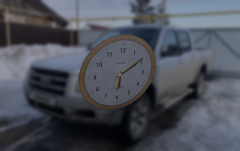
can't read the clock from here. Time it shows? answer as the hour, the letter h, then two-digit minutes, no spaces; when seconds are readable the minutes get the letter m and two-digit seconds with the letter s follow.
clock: 6h09
